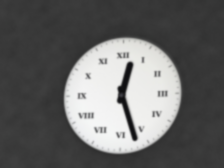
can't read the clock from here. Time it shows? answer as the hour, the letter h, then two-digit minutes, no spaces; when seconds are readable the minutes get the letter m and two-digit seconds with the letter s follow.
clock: 12h27
